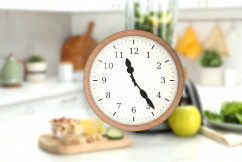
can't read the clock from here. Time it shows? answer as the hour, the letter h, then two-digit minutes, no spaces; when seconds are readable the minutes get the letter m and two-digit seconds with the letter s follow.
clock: 11h24
